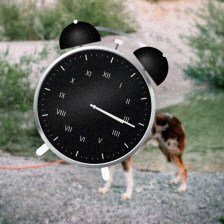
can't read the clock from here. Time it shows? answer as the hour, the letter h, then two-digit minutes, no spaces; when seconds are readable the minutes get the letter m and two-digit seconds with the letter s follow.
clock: 3h16
